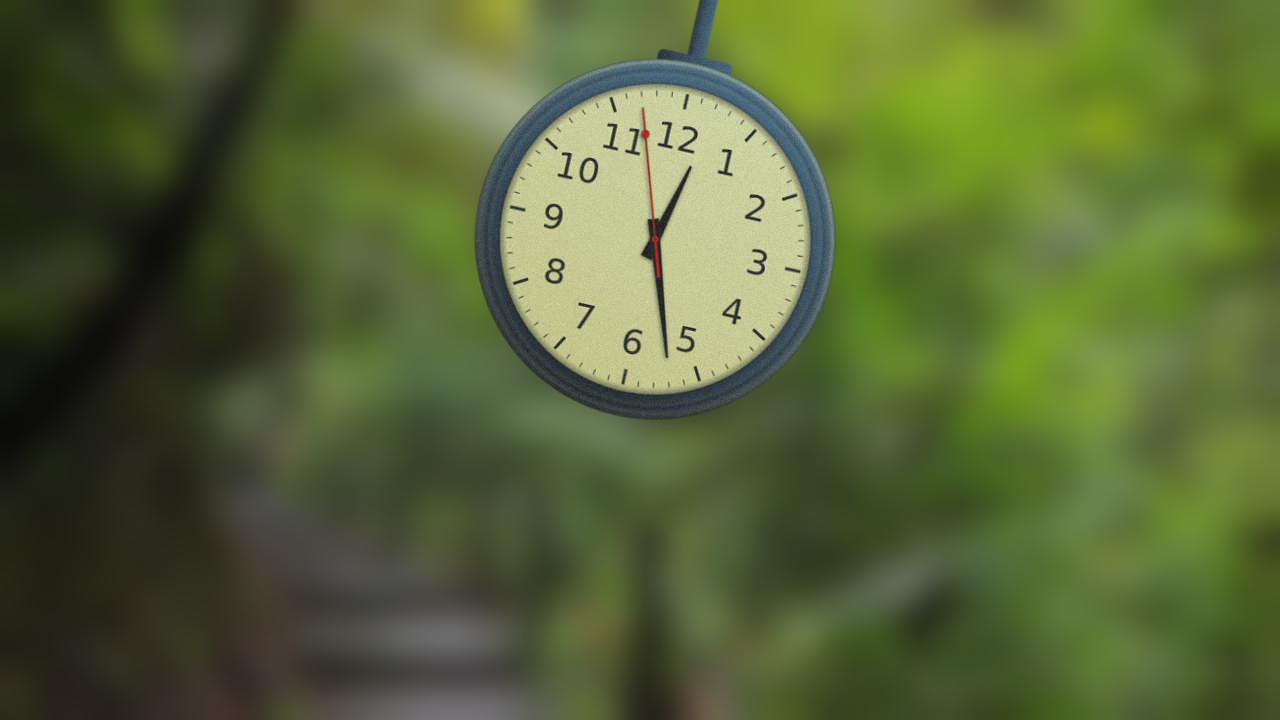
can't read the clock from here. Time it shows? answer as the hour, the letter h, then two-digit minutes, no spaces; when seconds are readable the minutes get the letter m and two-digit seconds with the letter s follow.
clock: 12h26m57s
